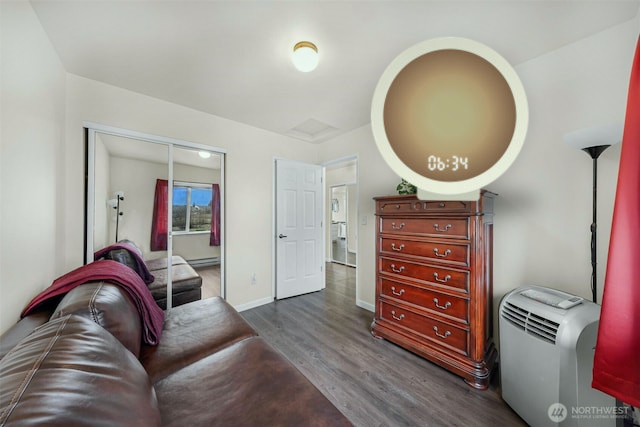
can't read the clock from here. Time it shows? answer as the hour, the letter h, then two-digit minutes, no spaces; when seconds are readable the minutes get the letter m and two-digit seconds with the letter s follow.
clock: 6h34
